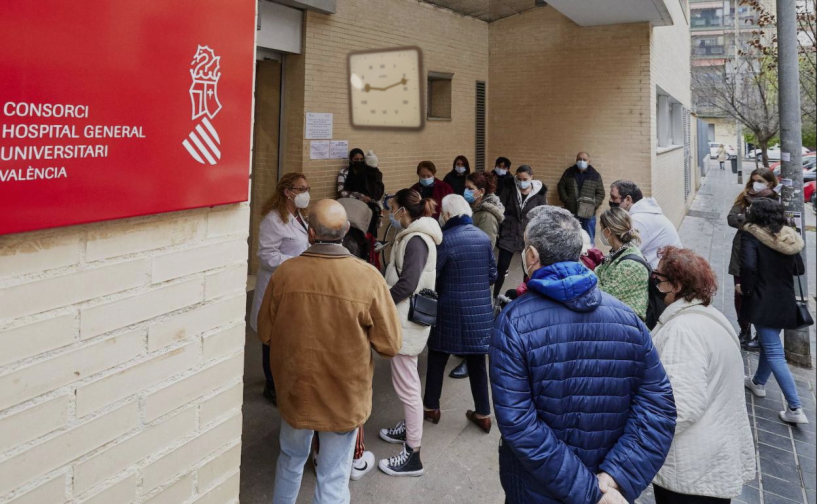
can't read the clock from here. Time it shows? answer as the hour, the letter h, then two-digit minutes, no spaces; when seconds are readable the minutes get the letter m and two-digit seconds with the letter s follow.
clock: 9h12
